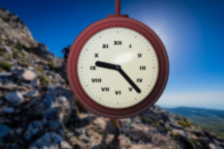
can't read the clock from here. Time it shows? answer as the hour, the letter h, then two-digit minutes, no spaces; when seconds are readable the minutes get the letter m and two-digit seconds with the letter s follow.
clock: 9h23
